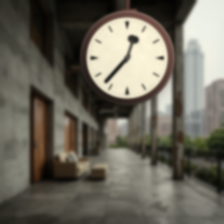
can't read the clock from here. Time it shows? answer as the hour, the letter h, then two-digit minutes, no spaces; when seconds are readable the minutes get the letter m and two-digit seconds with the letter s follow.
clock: 12h37
